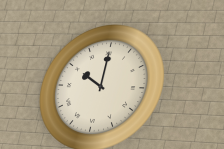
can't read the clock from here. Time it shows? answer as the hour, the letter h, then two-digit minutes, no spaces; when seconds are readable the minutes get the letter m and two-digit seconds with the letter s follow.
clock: 10h00
